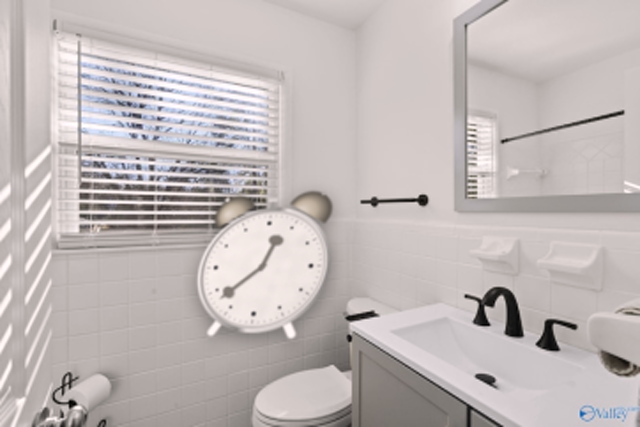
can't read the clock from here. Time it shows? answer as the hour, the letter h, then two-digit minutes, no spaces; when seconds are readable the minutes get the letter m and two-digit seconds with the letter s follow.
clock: 12h38
